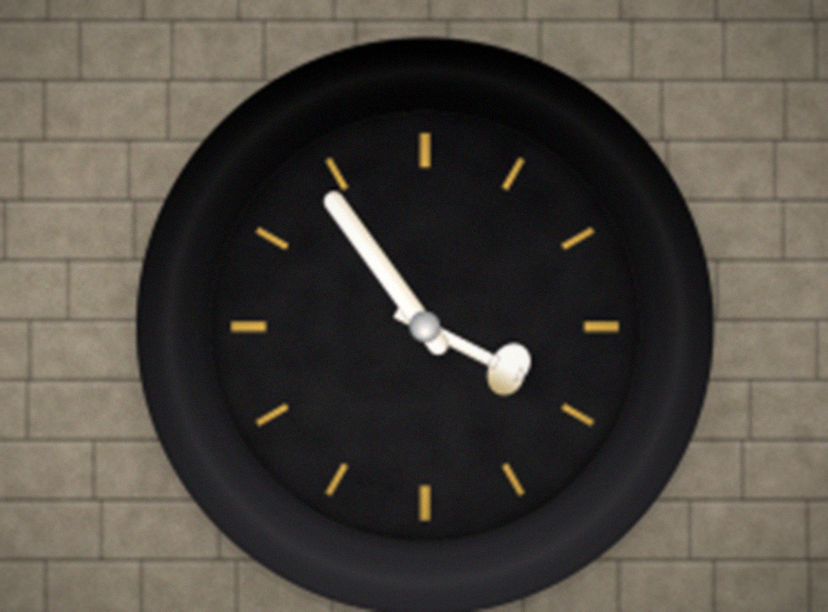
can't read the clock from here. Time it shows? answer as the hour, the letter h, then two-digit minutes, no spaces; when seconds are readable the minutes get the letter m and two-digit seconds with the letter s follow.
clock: 3h54
